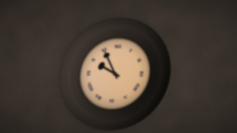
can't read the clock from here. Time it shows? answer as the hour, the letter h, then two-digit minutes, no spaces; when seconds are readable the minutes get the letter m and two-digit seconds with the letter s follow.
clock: 9h55
